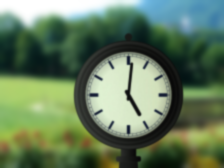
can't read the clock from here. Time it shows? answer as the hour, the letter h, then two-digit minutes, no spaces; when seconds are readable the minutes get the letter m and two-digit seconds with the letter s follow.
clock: 5h01
